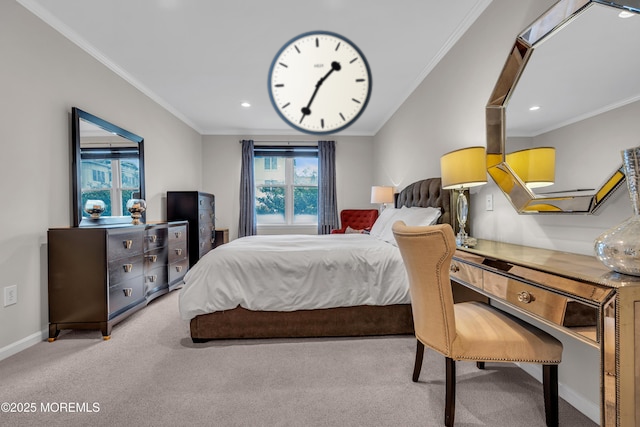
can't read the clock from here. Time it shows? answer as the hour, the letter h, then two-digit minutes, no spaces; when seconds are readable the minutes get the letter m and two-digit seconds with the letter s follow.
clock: 1h35
